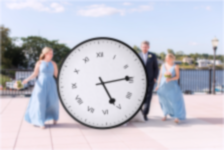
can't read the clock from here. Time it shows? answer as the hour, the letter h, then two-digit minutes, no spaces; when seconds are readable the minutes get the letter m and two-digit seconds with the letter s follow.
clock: 5h14
